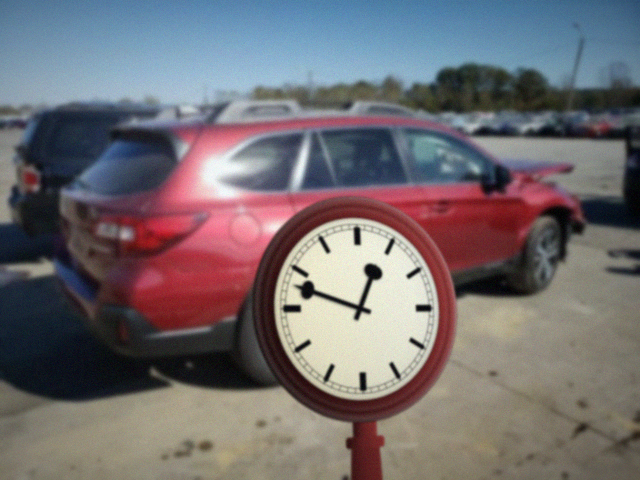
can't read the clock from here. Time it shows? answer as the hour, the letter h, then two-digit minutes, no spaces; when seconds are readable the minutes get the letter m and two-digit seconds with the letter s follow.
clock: 12h48
